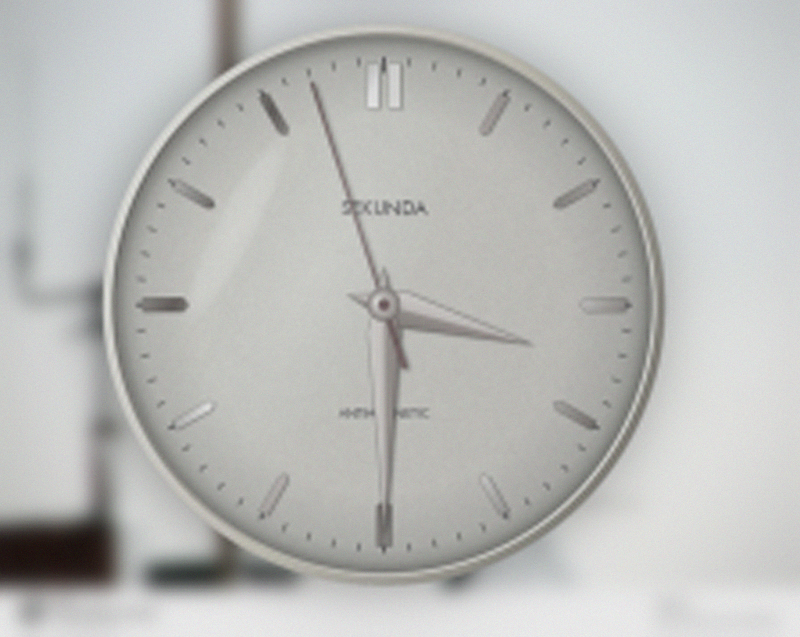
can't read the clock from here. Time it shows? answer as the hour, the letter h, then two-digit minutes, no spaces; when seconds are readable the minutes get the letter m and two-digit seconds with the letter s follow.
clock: 3h29m57s
